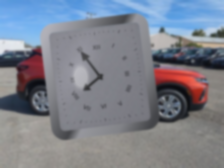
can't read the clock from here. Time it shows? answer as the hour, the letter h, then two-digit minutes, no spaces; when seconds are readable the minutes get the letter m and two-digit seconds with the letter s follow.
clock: 7h55
